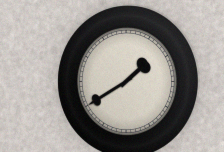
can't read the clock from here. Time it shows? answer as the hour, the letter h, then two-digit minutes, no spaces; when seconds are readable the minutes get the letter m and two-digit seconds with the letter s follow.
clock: 1h40
